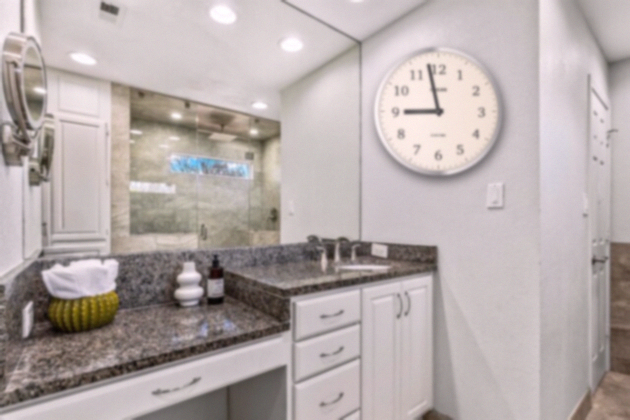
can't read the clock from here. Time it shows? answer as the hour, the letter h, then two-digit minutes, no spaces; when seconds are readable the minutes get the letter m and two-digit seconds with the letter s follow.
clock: 8h58
